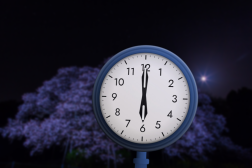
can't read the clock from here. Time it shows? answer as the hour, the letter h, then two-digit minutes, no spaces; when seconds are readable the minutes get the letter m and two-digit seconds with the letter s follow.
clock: 6h00
